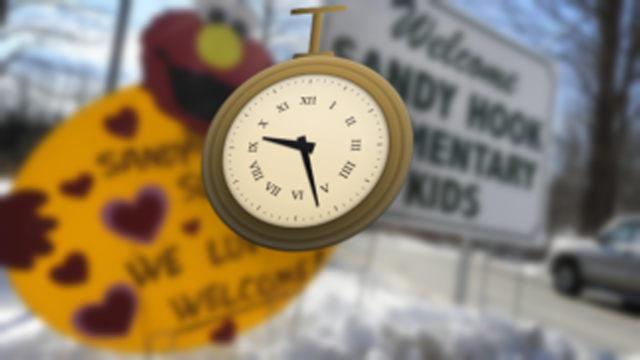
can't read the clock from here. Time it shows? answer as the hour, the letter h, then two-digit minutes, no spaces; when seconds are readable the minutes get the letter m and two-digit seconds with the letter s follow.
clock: 9h27
